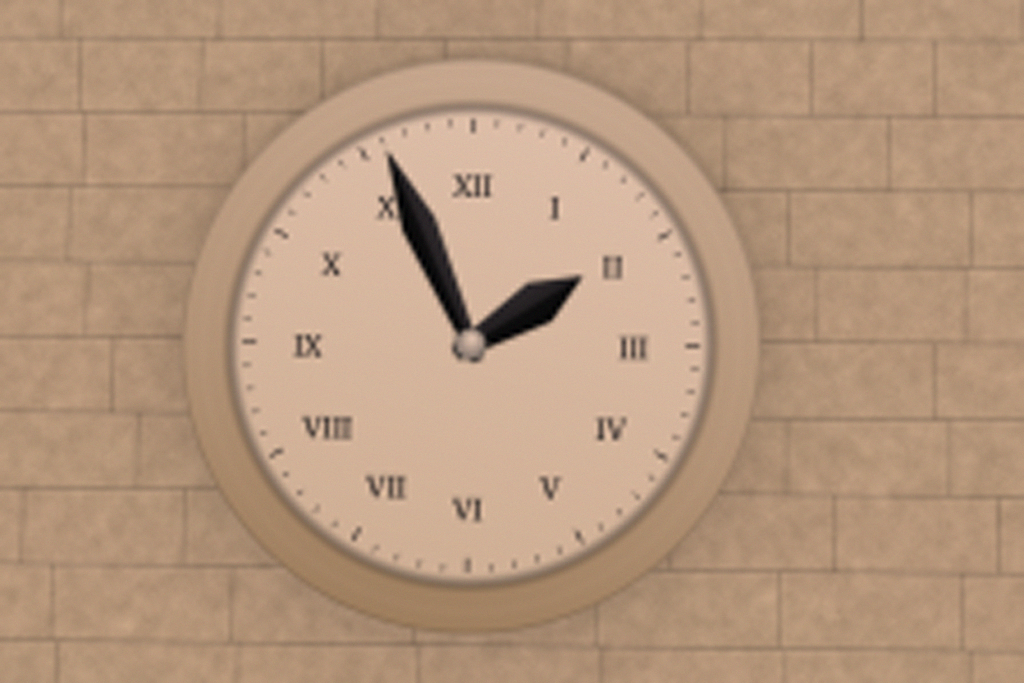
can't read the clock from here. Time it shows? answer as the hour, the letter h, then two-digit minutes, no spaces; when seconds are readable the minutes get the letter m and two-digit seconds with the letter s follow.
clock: 1h56
